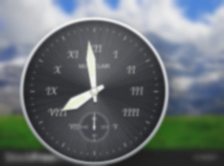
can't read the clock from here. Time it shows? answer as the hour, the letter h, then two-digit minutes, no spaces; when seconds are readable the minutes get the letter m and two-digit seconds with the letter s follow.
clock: 7h59
